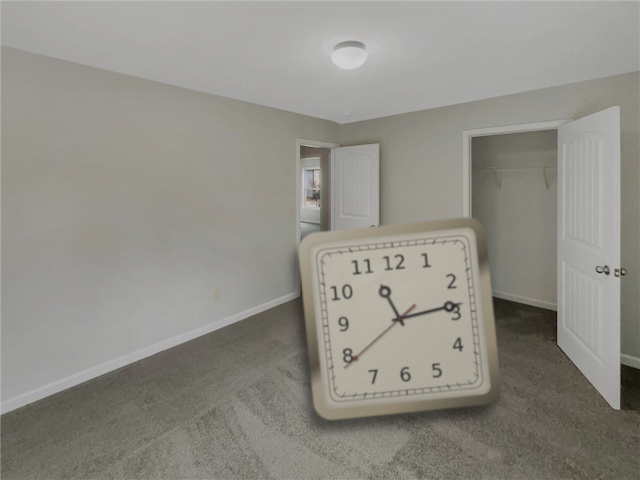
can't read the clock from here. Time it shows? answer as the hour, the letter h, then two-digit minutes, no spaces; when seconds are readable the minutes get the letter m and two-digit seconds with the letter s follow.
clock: 11h13m39s
